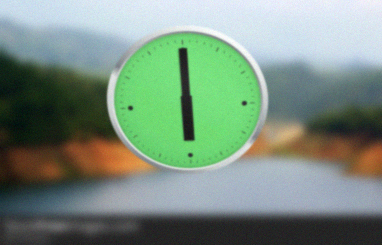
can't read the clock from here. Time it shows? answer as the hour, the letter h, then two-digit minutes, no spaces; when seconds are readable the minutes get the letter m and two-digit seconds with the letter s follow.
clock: 6h00
